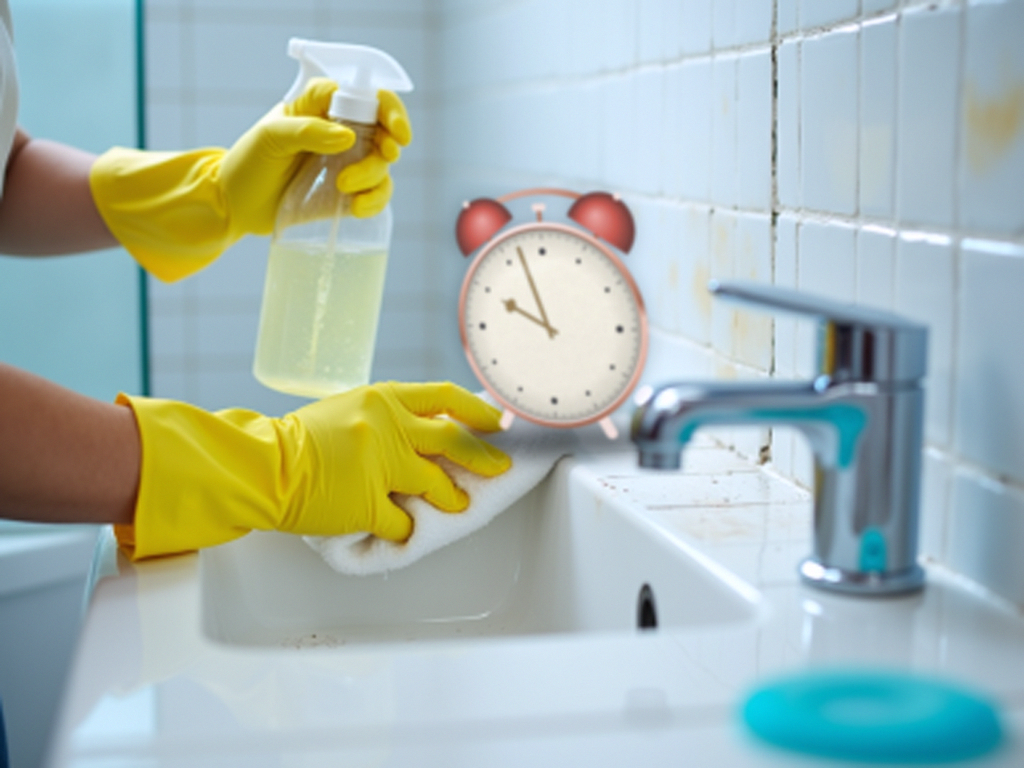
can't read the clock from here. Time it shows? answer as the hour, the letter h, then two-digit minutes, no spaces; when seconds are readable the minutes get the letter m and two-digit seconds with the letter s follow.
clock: 9h57
